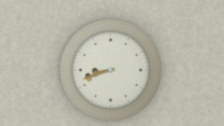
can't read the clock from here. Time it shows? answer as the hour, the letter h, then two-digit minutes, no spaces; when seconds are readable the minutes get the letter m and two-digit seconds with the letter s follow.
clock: 8h42
